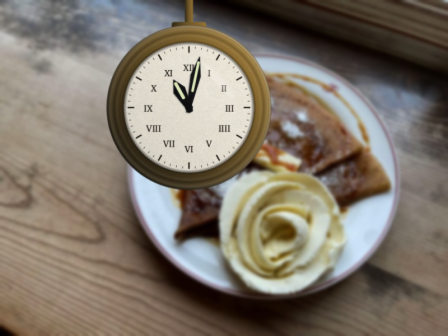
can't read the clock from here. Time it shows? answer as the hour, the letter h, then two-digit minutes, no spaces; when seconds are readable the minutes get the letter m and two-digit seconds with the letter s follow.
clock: 11h02
